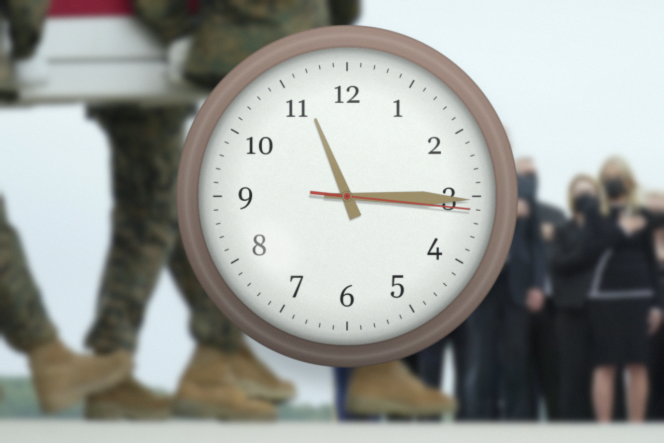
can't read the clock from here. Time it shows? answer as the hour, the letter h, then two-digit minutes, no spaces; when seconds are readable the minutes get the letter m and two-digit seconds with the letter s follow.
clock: 11h15m16s
